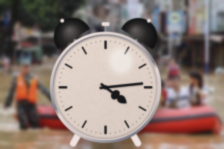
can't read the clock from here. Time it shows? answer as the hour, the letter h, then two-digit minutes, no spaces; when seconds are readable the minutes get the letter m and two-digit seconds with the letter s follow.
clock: 4h14
